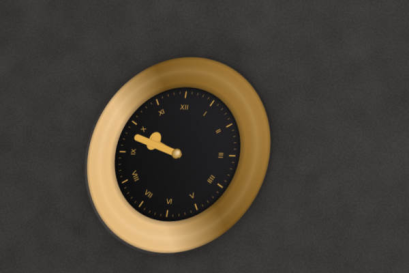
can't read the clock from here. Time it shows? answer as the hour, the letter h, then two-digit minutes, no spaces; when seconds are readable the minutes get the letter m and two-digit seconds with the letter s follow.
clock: 9h48
